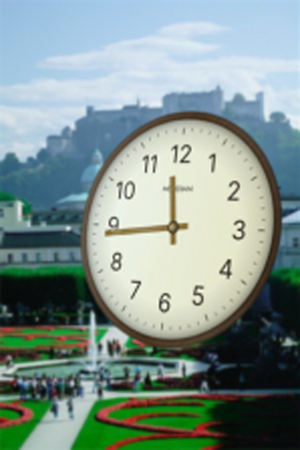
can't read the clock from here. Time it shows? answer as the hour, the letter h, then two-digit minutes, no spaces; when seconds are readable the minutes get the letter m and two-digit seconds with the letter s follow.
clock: 11h44
